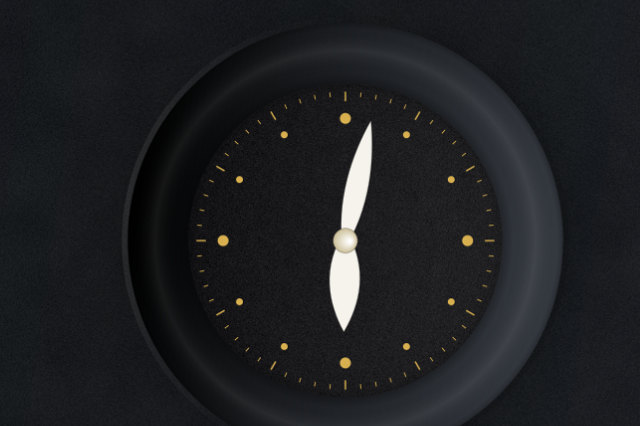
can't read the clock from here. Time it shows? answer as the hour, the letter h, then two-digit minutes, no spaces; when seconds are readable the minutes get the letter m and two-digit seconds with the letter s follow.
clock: 6h02
